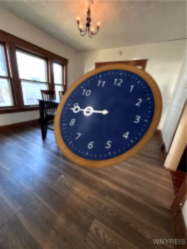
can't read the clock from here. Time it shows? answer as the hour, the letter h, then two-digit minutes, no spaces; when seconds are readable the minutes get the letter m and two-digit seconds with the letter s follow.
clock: 8h44
